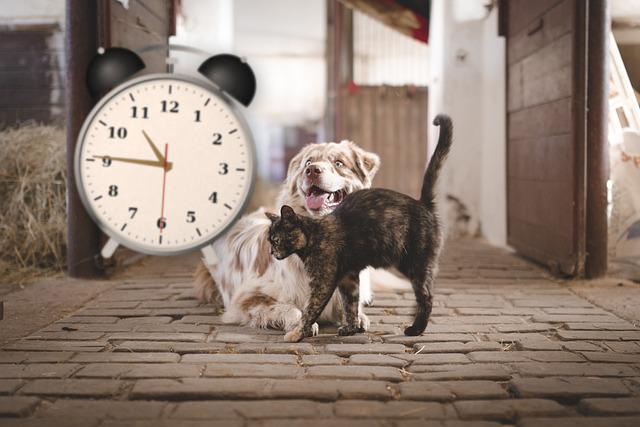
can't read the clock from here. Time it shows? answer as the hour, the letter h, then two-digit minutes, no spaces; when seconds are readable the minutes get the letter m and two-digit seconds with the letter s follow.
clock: 10h45m30s
